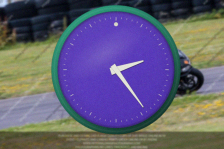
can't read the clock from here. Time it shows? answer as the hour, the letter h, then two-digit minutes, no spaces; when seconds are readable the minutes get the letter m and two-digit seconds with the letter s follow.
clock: 2h24
